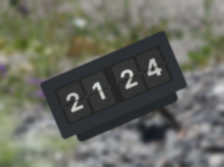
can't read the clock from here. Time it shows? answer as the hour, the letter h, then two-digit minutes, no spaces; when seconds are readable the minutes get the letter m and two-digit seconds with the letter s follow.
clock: 21h24
